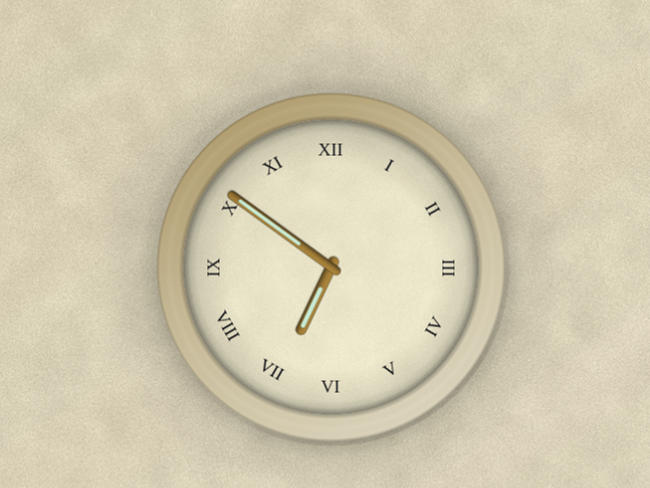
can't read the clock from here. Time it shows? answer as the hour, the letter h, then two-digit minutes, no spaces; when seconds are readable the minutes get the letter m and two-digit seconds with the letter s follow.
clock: 6h51
